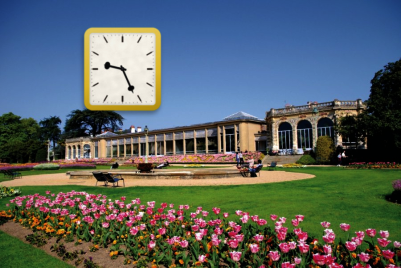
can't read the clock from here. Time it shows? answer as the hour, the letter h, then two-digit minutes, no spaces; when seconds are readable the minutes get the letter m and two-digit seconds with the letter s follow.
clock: 9h26
